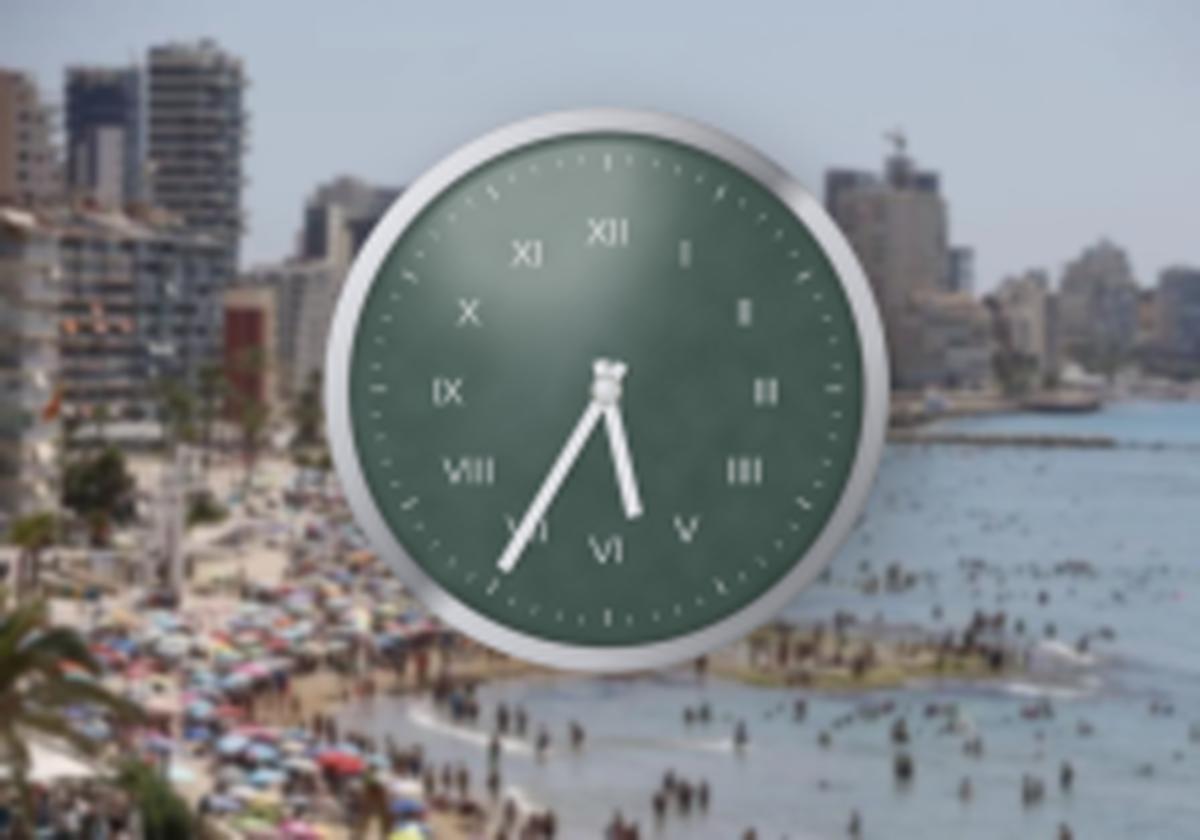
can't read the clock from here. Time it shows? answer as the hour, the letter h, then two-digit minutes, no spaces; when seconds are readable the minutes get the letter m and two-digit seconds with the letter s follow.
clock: 5h35
